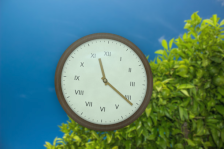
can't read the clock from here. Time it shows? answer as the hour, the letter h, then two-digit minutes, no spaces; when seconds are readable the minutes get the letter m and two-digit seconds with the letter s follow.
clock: 11h21
